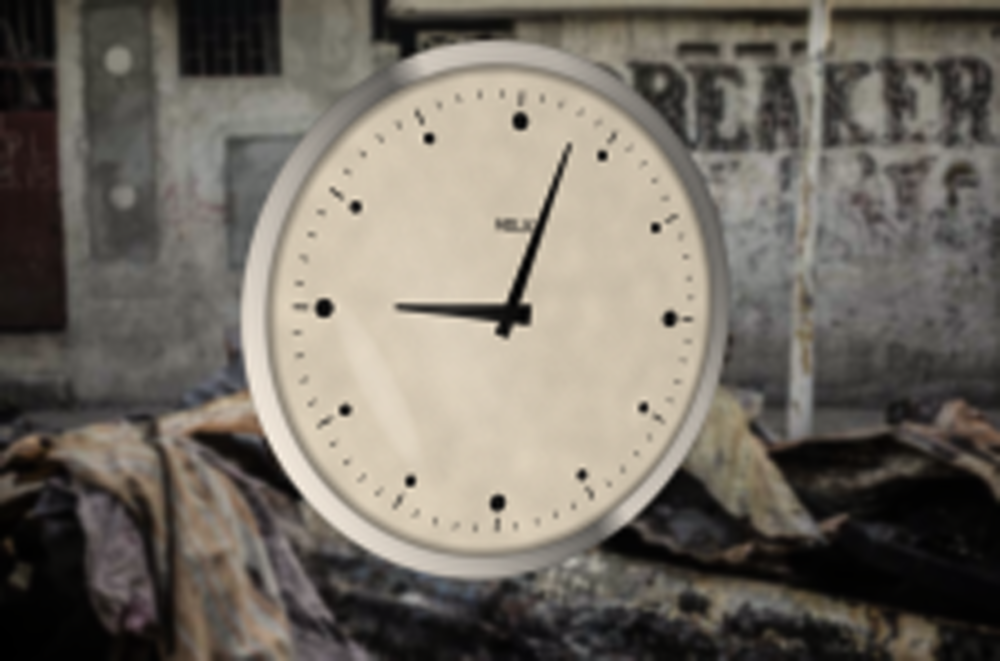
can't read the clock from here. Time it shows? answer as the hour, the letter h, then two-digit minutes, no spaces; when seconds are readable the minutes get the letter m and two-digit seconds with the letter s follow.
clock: 9h03
